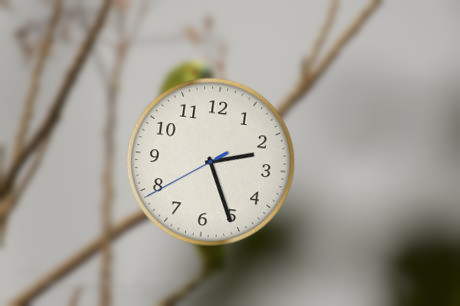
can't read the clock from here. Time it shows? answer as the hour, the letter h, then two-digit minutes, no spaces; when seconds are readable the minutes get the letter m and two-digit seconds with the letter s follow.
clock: 2h25m39s
